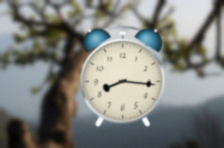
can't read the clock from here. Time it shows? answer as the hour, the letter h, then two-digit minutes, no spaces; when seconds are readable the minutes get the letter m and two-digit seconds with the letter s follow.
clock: 8h16
